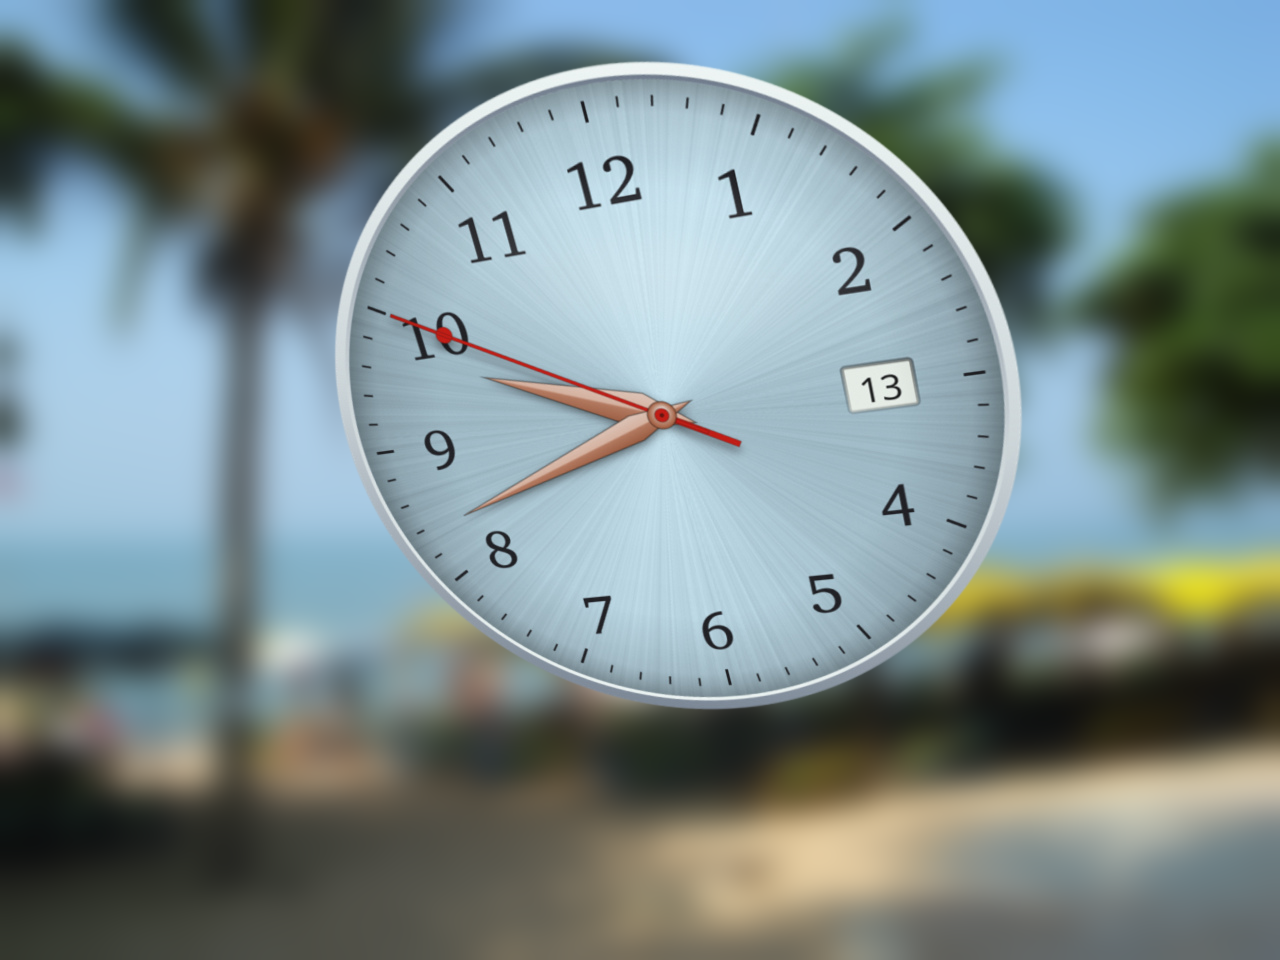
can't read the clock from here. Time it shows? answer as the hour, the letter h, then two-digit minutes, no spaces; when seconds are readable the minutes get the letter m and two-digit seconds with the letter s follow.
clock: 9h41m50s
